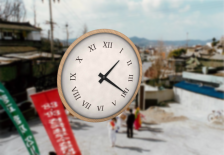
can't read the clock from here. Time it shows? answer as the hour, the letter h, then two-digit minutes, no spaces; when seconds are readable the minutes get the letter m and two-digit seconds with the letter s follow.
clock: 1h20
